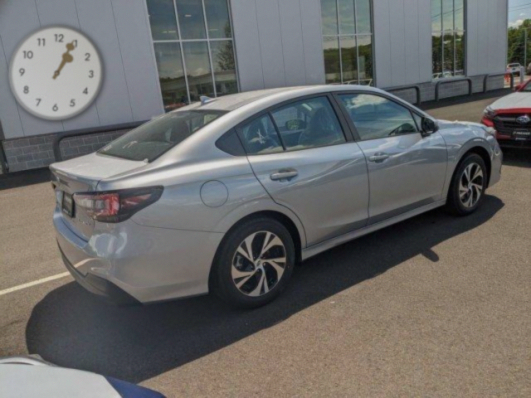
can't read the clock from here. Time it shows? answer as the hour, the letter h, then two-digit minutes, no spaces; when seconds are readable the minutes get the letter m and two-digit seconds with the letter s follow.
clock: 1h04
